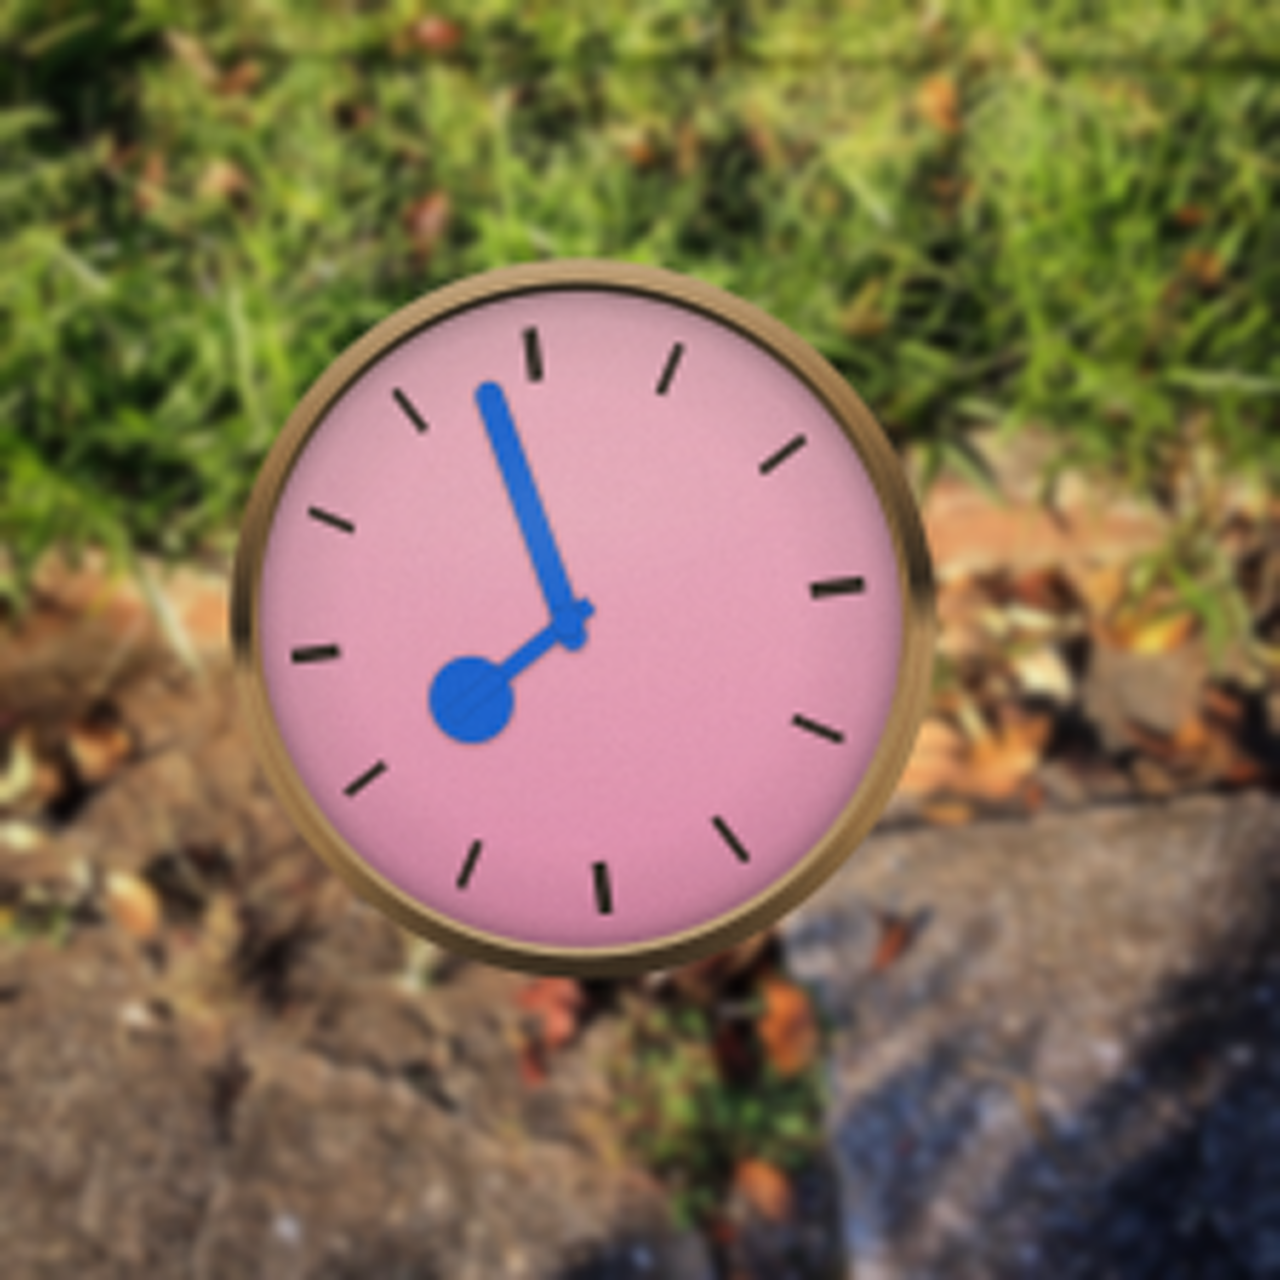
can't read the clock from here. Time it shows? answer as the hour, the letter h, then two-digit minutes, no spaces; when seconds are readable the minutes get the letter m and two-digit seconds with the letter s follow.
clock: 7h58
